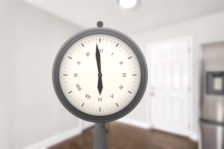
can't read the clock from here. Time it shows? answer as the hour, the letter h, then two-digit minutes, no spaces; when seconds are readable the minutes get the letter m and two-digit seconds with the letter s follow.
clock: 5h59
